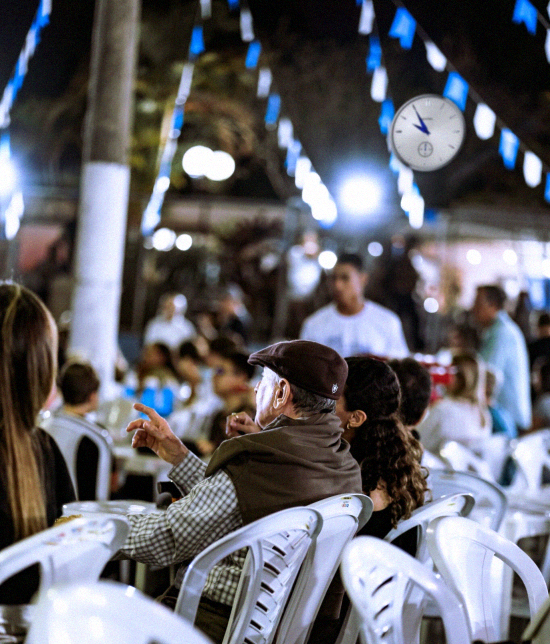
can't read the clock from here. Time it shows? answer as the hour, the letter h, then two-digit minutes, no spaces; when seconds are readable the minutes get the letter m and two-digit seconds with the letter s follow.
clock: 9h55
